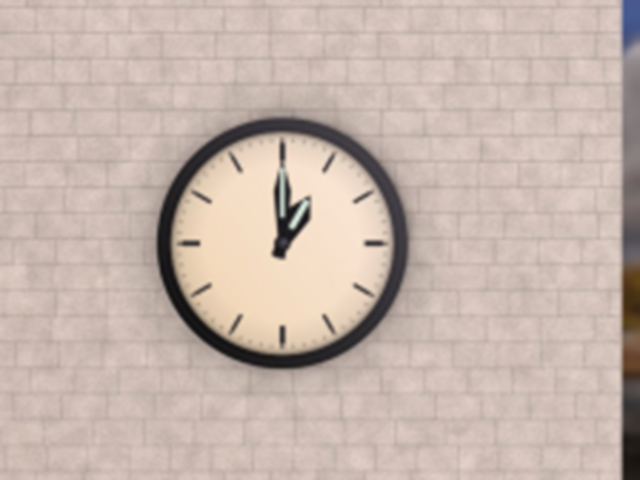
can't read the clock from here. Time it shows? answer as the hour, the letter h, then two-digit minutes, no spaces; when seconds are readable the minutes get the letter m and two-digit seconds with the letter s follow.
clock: 1h00
